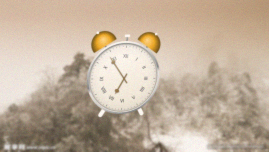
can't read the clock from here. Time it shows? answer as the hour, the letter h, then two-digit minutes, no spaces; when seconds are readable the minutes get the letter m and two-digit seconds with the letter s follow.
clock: 6h54
